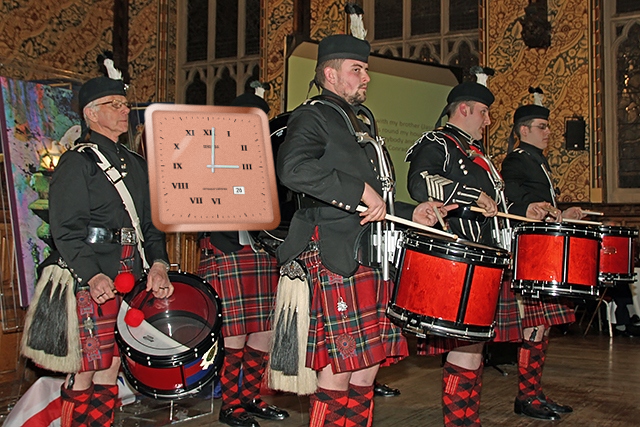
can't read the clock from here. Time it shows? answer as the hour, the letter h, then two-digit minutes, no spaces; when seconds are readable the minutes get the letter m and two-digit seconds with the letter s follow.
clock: 3h01
